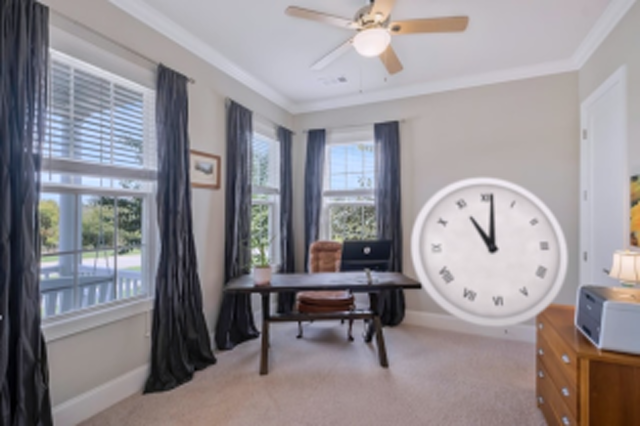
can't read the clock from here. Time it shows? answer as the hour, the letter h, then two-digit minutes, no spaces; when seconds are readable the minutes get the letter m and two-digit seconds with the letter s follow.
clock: 11h01
